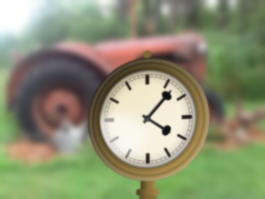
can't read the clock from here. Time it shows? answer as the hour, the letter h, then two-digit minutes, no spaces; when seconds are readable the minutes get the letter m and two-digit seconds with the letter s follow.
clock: 4h07
